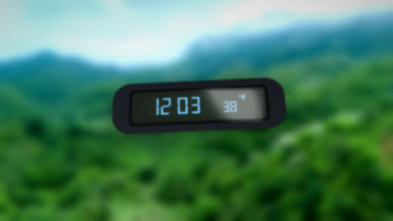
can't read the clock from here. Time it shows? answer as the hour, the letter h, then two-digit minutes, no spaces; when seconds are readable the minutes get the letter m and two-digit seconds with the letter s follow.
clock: 12h03
